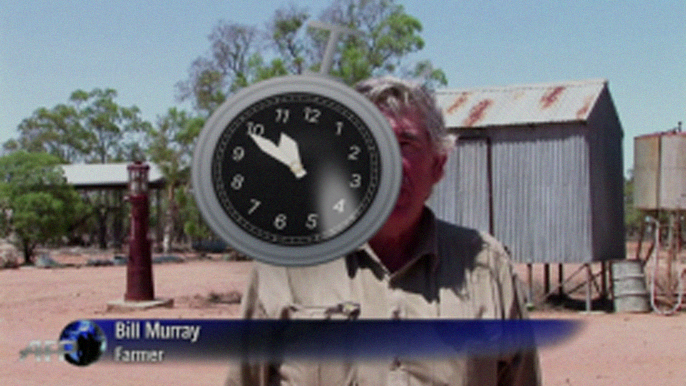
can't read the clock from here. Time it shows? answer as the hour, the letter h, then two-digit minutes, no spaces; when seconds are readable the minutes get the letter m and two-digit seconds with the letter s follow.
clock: 10h49
